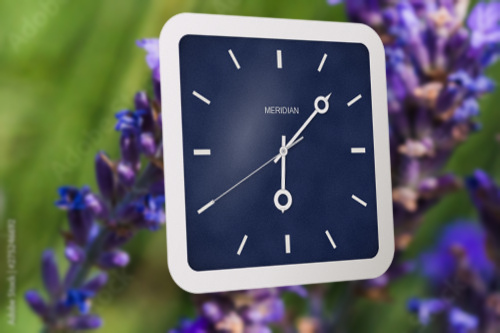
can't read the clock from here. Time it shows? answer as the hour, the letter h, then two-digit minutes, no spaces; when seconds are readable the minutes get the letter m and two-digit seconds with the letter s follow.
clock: 6h07m40s
